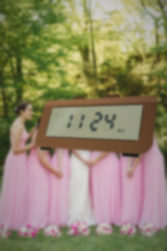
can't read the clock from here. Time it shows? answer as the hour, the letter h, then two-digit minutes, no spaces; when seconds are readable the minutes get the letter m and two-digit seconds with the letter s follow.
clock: 11h24
